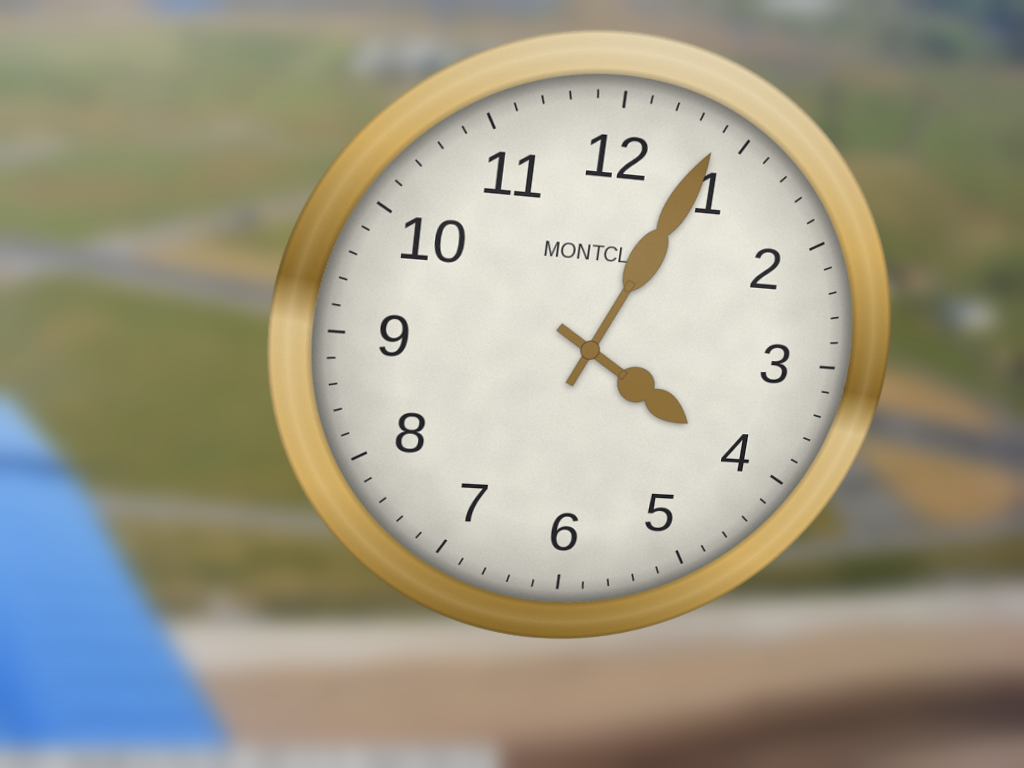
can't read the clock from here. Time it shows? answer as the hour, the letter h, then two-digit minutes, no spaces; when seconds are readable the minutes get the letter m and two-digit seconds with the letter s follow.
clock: 4h04
